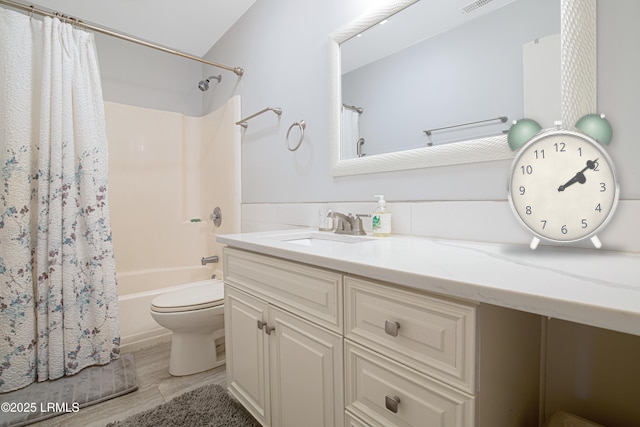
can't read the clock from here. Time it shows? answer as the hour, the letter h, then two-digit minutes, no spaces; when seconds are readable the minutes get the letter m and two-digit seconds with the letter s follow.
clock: 2h09
